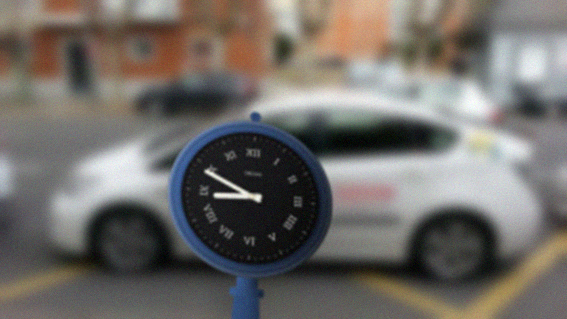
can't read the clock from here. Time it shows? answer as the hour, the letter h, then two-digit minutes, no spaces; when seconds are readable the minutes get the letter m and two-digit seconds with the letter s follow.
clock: 8h49
